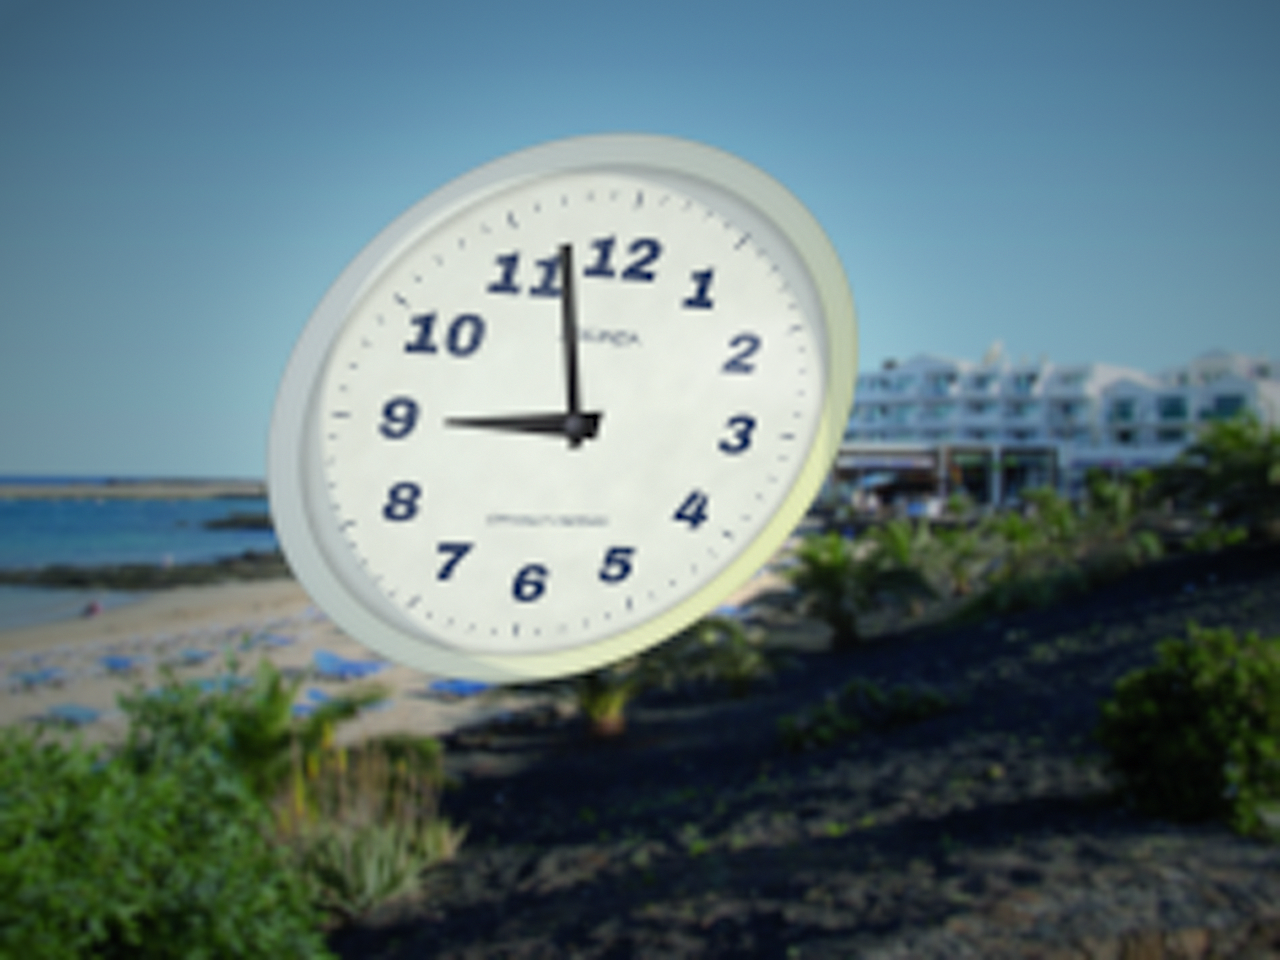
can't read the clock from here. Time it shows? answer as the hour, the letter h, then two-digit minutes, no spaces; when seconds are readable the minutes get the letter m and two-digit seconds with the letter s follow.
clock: 8h57
